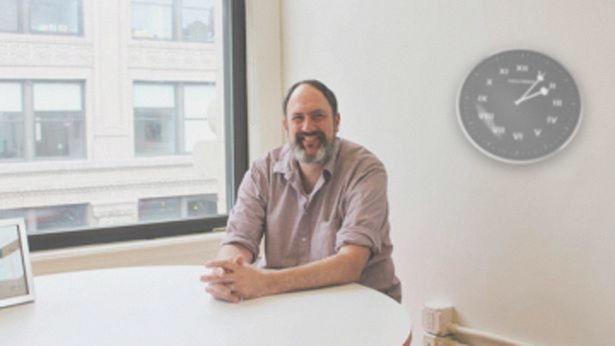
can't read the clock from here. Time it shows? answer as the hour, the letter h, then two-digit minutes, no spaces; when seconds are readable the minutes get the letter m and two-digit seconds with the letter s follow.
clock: 2h06
